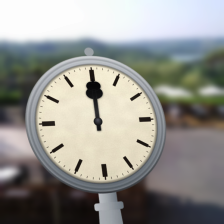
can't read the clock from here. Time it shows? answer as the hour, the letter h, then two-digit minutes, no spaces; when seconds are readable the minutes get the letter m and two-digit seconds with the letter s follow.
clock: 12h00
